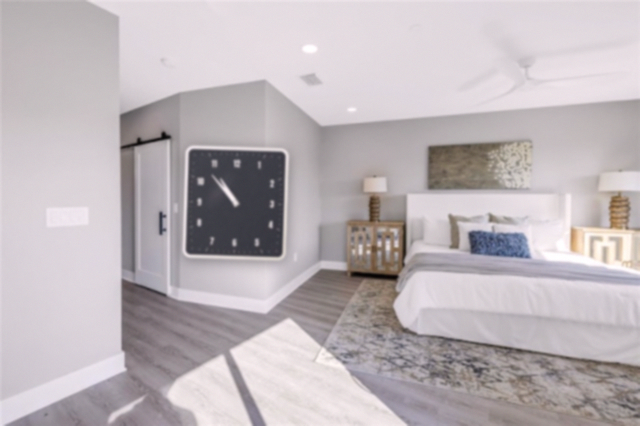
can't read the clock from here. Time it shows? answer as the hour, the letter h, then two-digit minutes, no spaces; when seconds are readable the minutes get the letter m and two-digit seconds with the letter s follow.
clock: 10h53
